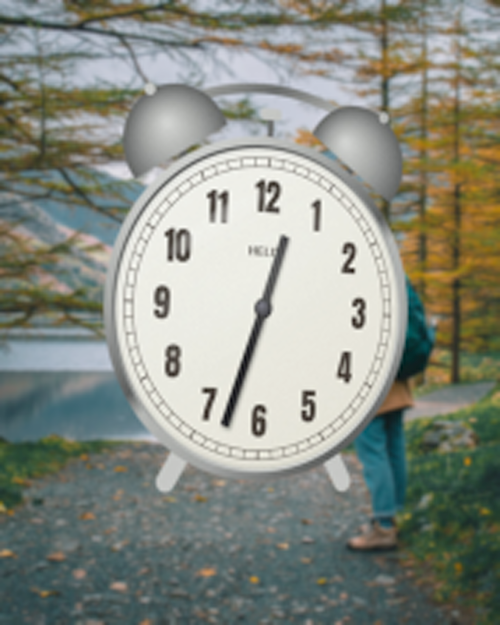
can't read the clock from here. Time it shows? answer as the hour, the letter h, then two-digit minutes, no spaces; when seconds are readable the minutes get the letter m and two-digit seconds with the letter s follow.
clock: 12h33
